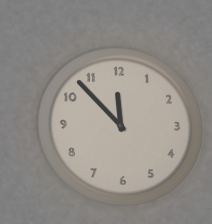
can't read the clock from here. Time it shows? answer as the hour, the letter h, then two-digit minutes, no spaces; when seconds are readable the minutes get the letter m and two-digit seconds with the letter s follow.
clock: 11h53
